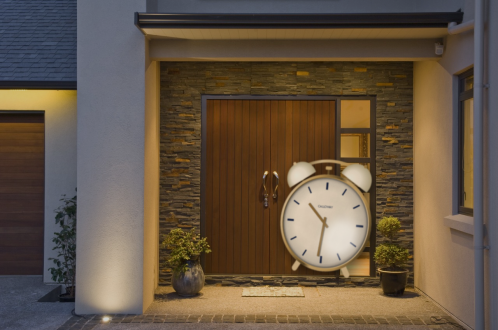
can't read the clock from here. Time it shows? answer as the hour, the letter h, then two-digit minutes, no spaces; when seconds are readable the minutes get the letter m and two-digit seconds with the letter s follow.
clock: 10h31
